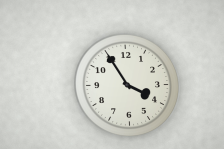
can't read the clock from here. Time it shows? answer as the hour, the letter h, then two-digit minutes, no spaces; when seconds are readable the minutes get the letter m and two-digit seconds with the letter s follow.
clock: 3h55
